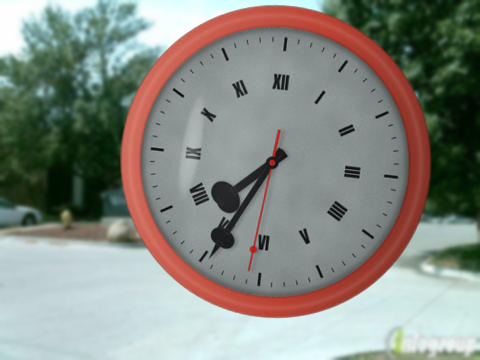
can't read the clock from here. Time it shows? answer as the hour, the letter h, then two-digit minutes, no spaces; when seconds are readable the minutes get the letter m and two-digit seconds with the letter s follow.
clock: 7h34m31s
